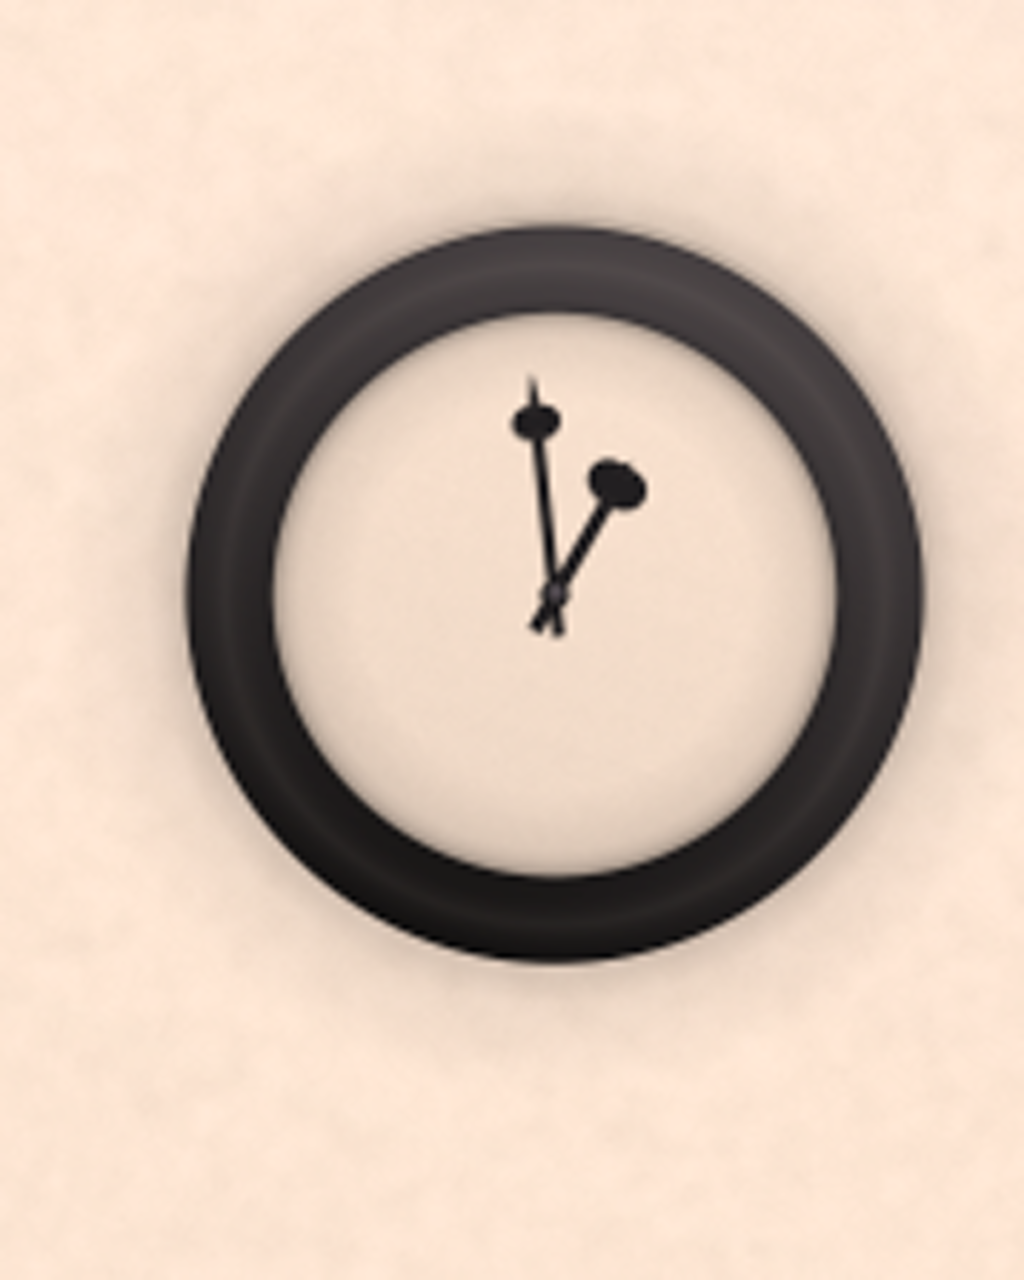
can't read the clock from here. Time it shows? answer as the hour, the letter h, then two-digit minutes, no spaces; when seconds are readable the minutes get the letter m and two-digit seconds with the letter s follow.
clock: 12h59
